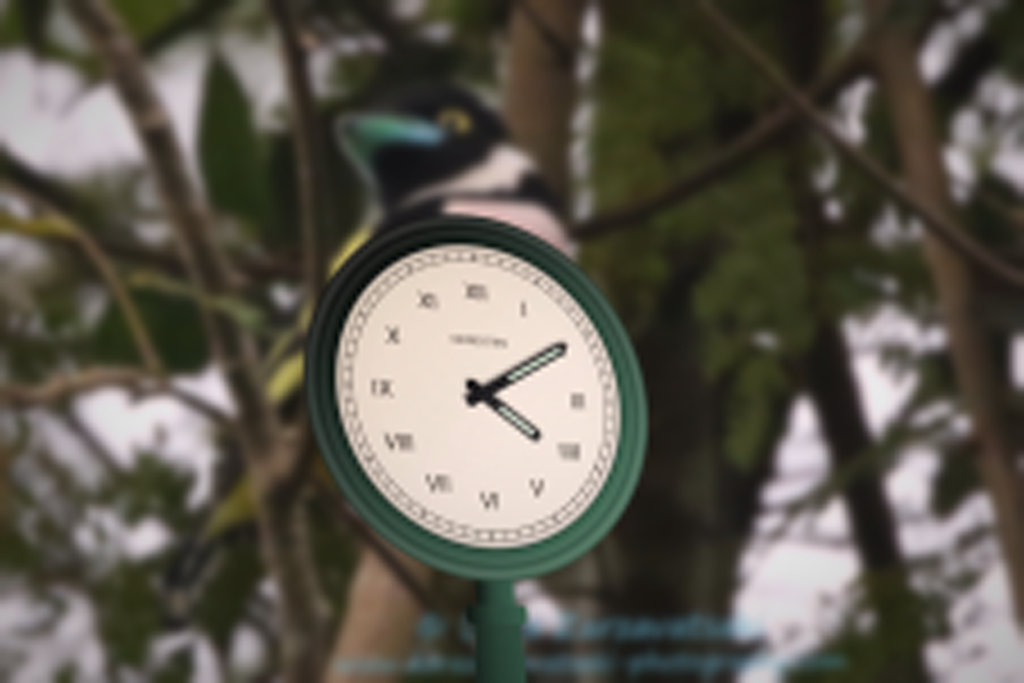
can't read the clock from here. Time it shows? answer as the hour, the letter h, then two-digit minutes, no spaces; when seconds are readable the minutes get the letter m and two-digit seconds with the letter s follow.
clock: 4h10
